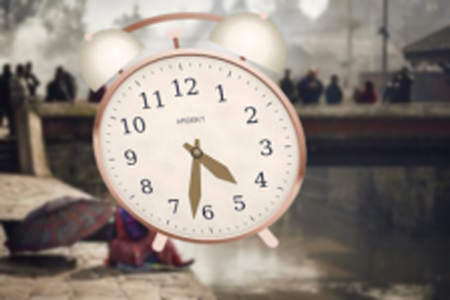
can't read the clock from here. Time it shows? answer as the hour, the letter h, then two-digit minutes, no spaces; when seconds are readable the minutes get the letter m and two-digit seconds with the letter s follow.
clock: 4h32
